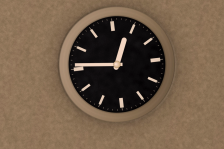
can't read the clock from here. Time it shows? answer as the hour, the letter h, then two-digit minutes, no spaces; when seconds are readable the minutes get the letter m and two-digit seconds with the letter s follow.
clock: 12h46
